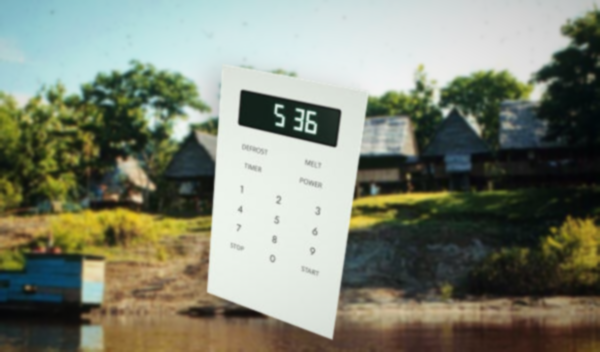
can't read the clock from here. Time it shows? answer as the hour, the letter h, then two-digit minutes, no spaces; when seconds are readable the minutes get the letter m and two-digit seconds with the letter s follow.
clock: 5h36
